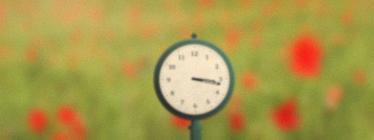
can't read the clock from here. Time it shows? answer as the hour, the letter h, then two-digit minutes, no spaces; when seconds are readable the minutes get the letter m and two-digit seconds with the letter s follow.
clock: 3h17
